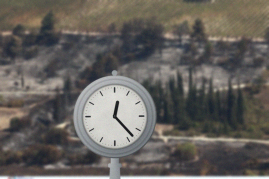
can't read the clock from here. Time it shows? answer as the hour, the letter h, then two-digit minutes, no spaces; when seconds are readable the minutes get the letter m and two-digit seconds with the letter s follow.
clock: 12h23
